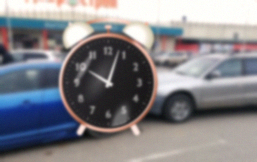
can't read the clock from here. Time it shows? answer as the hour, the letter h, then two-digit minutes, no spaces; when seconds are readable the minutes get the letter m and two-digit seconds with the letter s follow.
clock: 10h03
